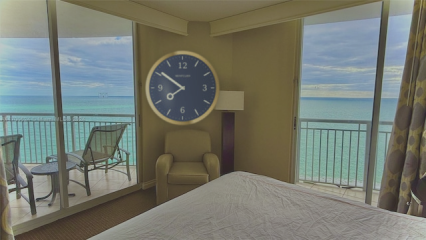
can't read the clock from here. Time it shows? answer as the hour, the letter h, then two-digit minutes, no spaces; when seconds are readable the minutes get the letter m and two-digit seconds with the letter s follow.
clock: 7h51
